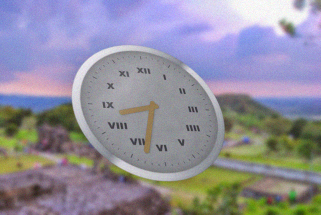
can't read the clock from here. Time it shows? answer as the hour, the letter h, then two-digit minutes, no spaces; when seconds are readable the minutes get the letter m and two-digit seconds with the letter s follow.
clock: 8h33
